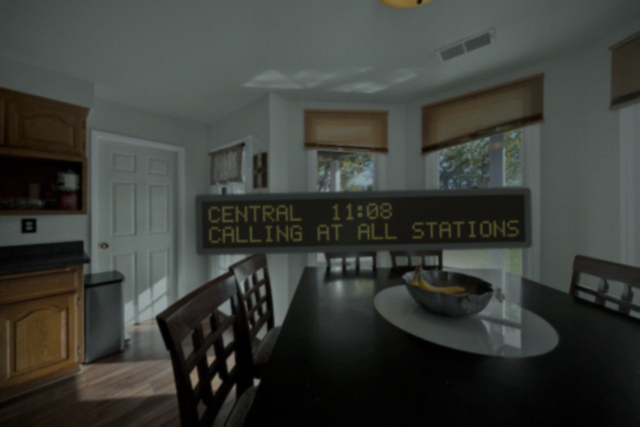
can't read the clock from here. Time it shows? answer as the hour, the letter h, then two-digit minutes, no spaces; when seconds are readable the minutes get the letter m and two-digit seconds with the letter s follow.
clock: 11h08
